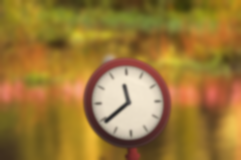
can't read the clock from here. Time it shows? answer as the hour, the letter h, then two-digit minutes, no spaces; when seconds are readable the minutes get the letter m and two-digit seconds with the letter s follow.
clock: 11h39
